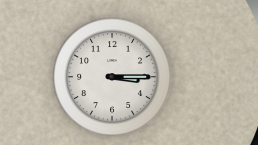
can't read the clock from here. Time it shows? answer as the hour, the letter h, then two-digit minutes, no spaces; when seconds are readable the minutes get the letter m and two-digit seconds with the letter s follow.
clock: 3h15
